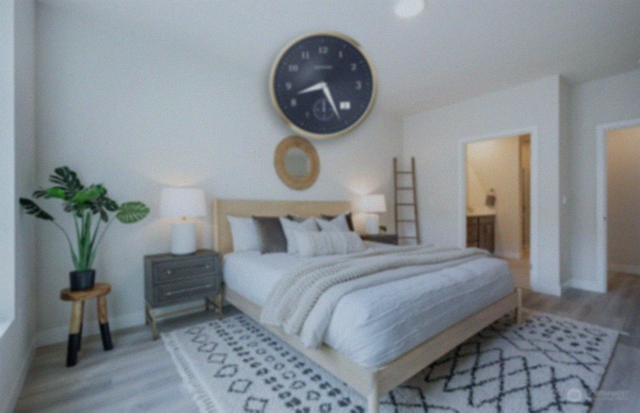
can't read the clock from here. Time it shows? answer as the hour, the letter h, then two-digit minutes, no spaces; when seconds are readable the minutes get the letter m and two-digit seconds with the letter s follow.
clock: 8h26
